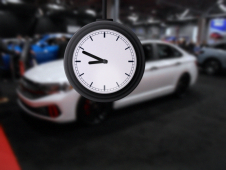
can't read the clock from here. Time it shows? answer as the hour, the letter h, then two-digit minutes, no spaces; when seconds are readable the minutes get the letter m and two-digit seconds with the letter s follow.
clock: 8h49
